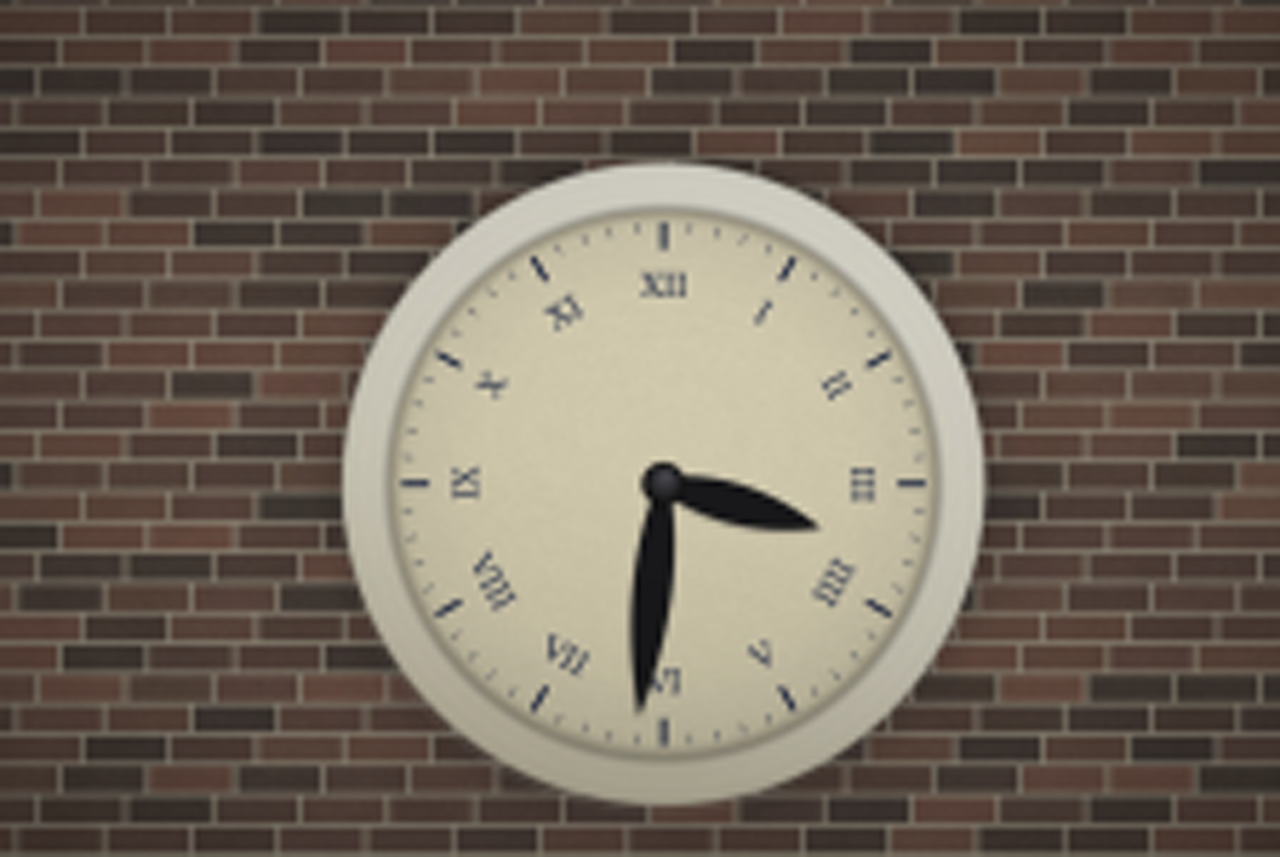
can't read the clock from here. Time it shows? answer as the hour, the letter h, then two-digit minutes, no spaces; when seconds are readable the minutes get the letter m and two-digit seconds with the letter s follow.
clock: 3h31
